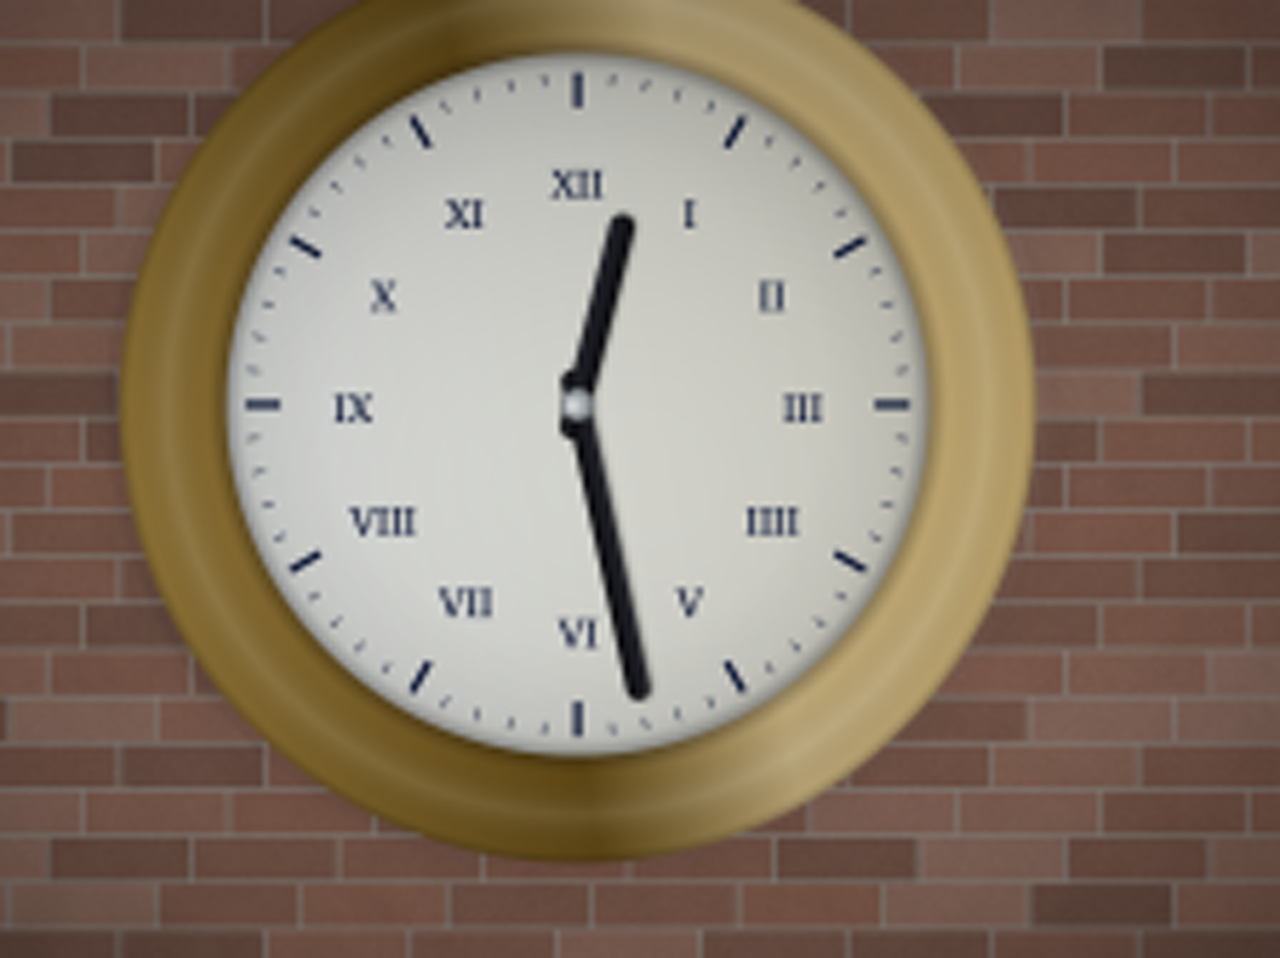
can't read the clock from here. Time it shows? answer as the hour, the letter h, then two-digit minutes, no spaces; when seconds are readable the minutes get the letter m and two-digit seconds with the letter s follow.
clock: 12h28
